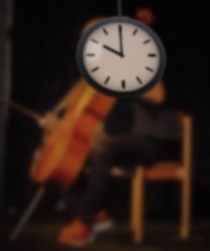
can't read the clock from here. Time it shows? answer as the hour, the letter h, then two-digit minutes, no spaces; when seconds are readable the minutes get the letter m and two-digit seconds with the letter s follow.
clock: 10h00
